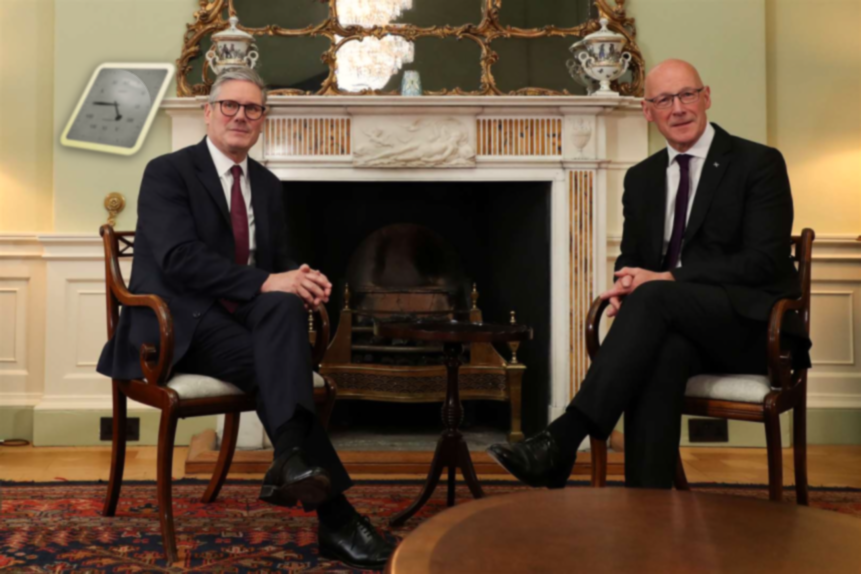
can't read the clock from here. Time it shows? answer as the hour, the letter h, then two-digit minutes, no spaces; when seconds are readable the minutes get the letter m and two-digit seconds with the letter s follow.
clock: 4h45
